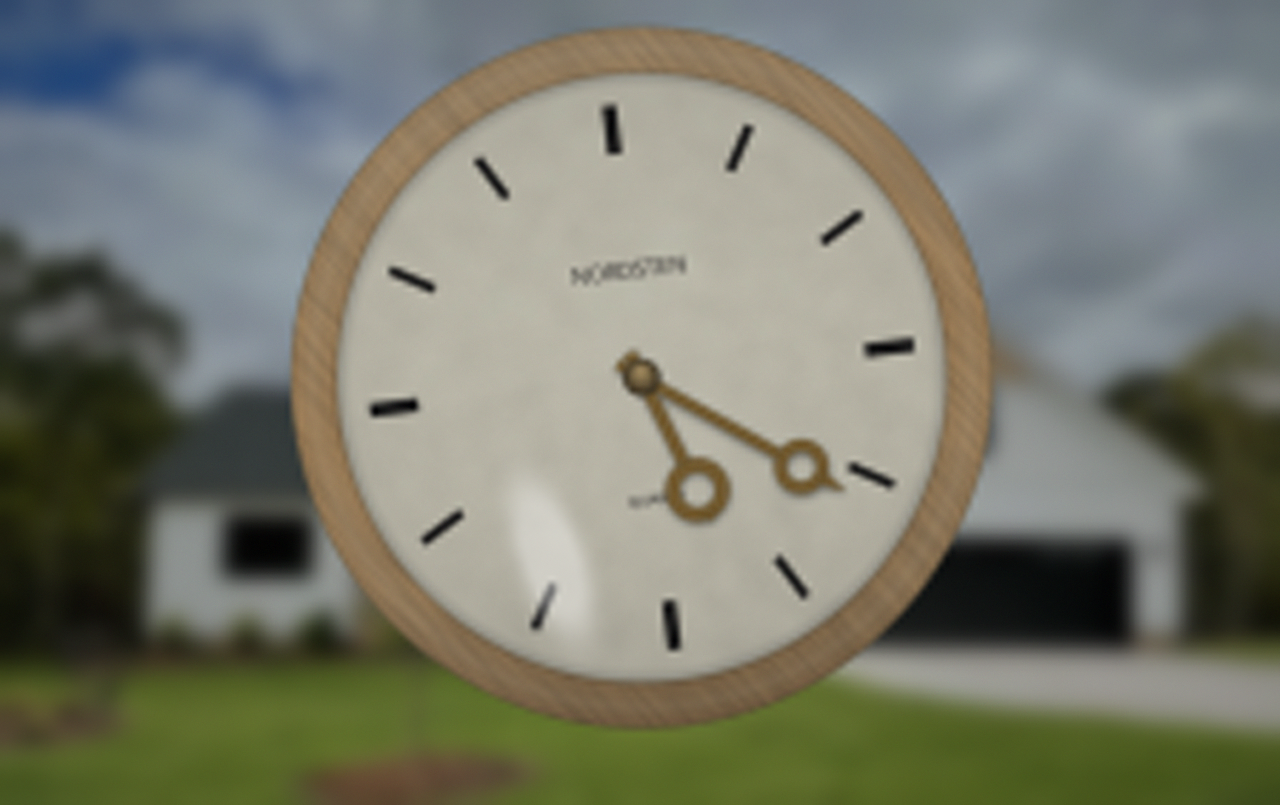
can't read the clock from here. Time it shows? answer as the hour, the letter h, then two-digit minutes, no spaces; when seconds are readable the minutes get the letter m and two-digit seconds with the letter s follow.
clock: 5h21
